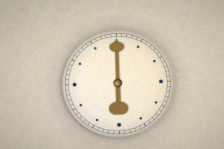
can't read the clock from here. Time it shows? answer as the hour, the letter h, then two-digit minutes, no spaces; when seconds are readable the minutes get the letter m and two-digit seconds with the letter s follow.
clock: 6h00
